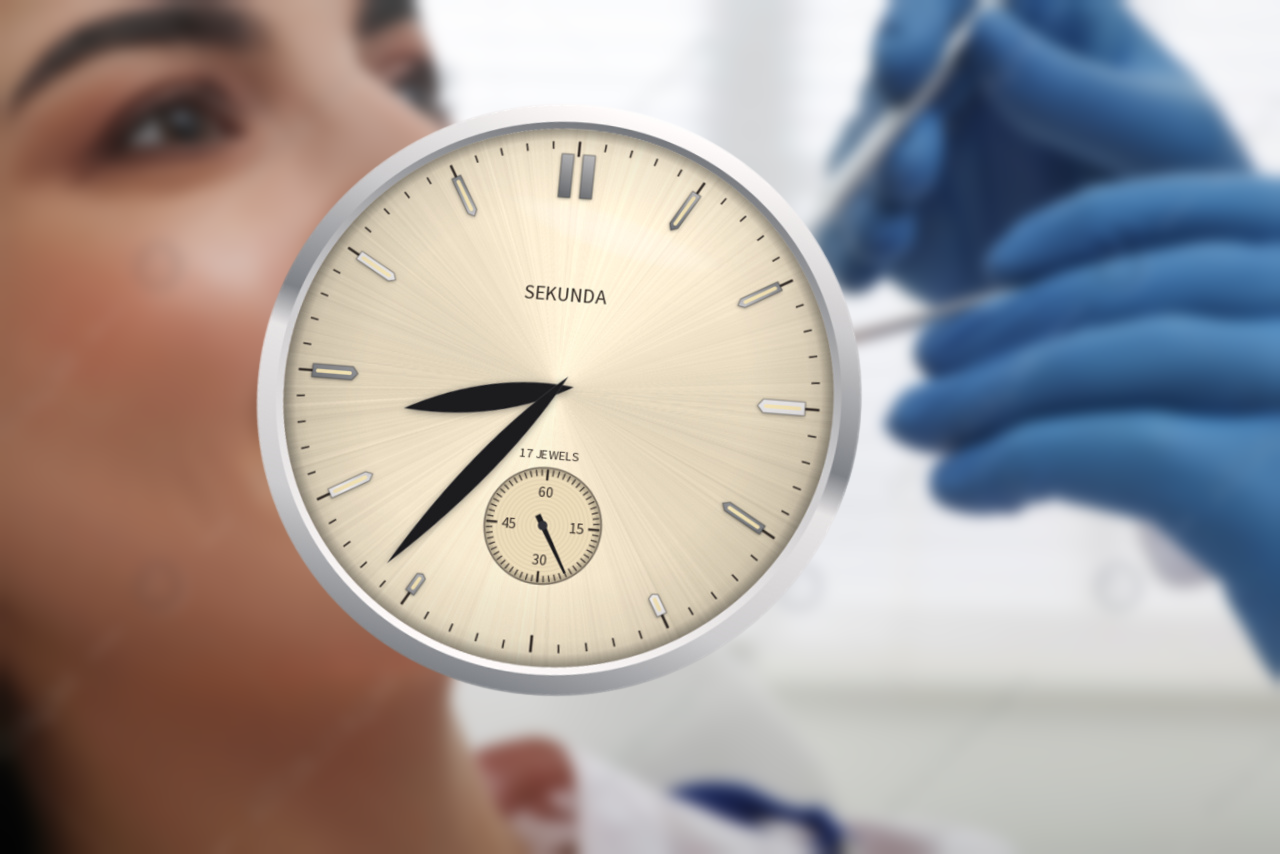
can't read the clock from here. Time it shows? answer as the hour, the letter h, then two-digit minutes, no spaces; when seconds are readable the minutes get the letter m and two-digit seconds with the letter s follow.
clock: 8h36m25s
